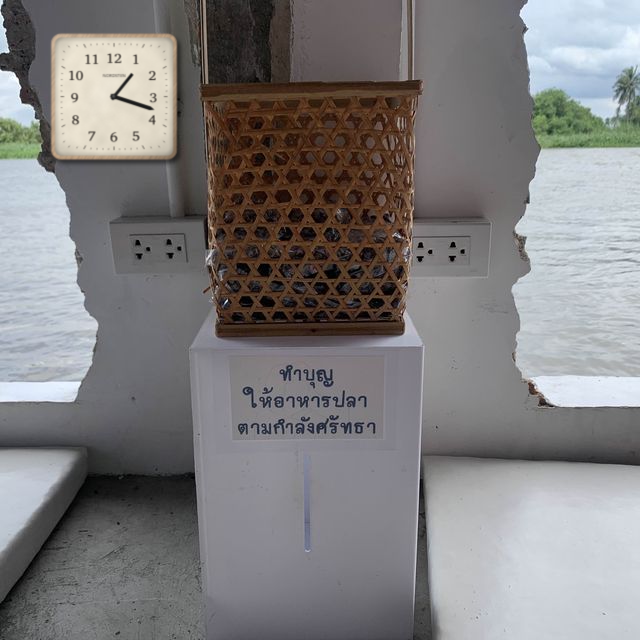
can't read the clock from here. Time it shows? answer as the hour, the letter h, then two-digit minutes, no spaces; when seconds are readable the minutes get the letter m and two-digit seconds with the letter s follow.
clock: 1h18
